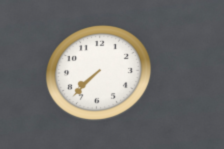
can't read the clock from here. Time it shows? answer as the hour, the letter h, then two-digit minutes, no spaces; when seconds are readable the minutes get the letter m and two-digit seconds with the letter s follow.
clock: 7h37
